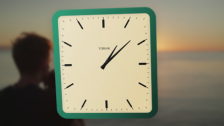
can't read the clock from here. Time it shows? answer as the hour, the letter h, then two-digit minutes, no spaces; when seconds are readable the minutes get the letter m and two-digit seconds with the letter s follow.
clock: 1h08
